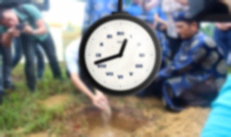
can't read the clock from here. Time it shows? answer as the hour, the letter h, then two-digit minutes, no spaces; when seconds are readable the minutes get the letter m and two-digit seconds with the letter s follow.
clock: 12h42
